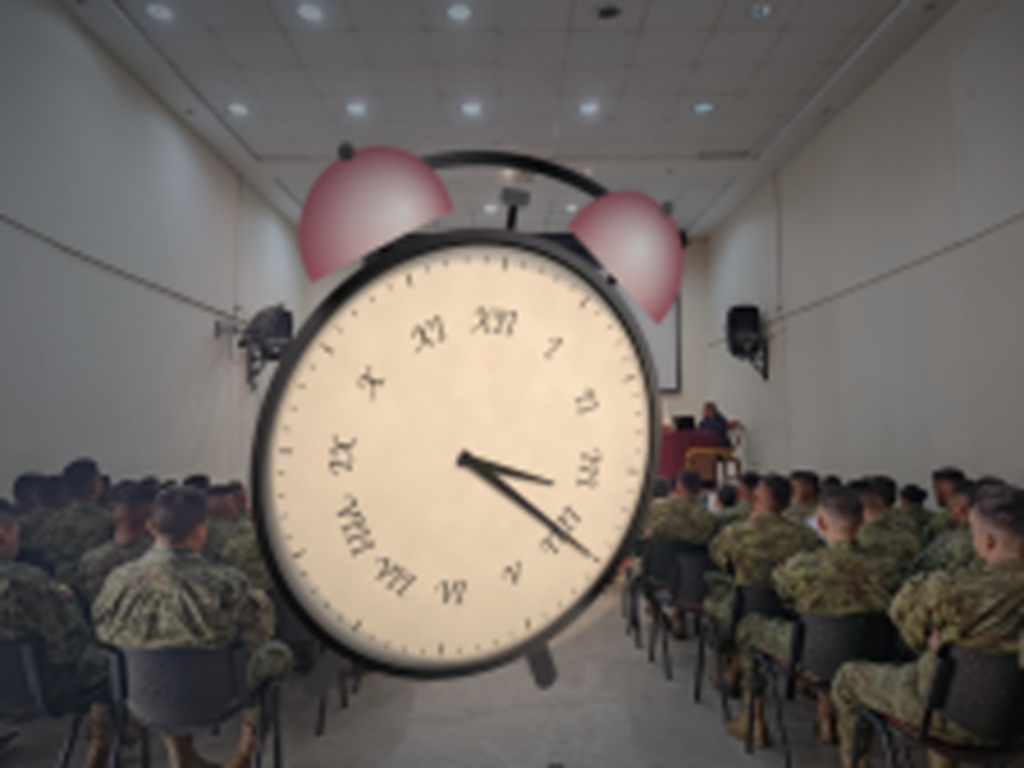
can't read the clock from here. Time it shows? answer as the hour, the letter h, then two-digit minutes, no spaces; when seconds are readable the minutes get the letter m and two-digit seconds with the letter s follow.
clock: 3h20
